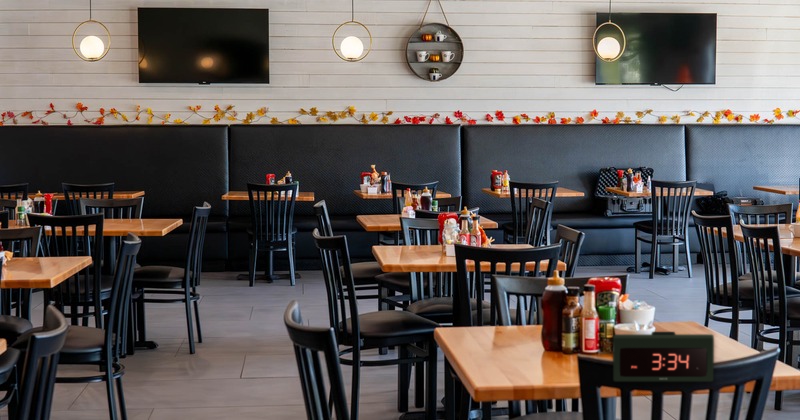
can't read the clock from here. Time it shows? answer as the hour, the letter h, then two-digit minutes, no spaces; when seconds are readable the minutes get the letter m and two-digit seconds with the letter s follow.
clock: 3h34
